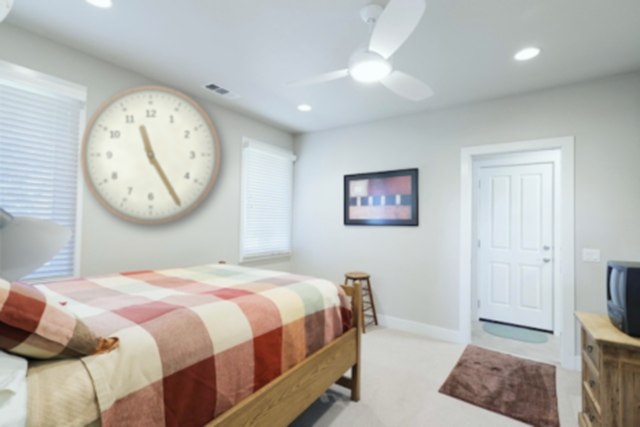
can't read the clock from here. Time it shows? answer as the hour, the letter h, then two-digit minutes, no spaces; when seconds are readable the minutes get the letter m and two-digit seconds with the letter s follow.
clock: 11h25
